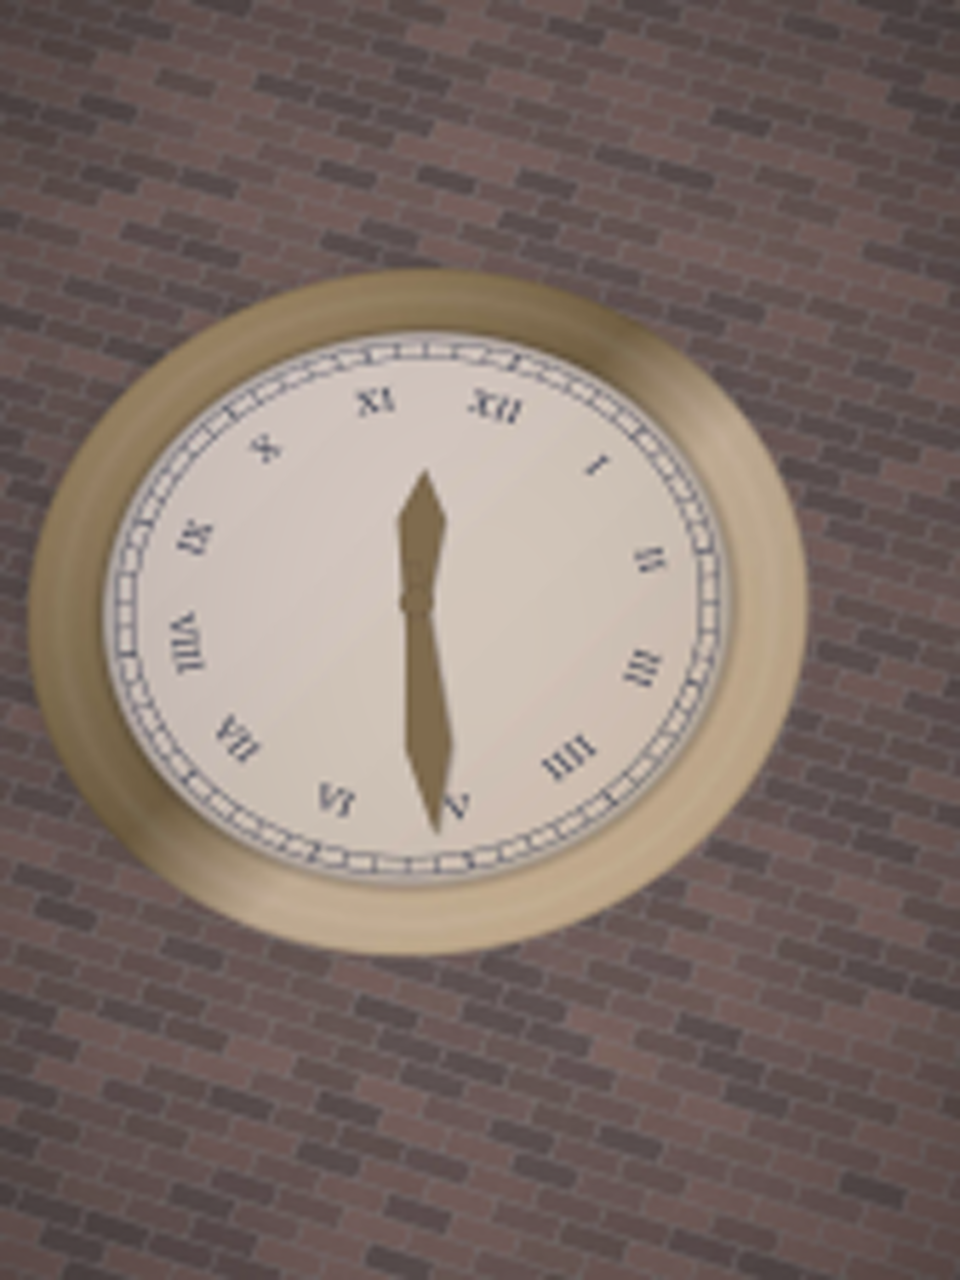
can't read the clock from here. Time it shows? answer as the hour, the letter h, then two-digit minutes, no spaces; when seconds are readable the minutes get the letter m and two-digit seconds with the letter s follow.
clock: 11h26
